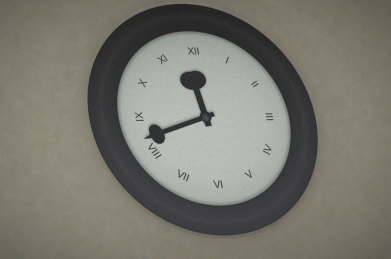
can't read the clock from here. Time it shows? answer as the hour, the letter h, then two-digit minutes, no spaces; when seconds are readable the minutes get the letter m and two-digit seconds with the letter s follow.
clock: 11h42
